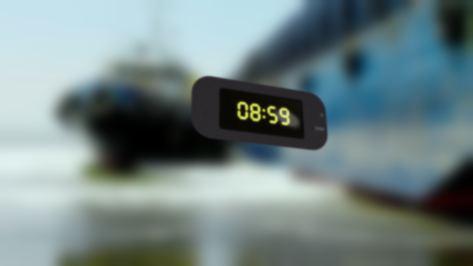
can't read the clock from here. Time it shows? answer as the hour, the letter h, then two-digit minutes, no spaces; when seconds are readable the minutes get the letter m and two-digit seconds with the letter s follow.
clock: 8h59
